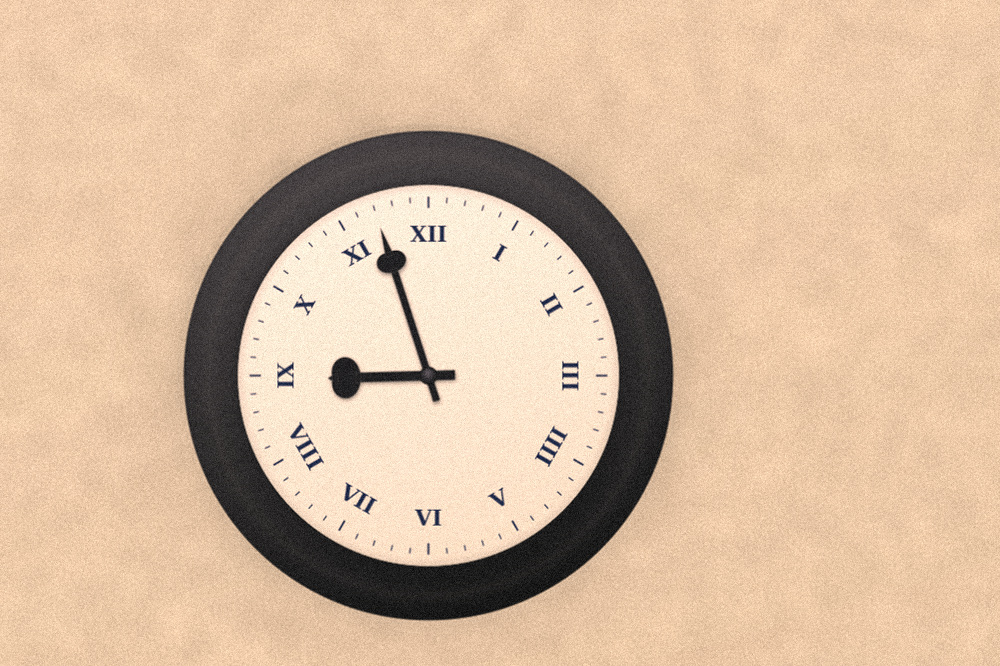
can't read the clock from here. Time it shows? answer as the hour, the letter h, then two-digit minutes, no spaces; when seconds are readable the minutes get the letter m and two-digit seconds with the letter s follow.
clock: 8h57
